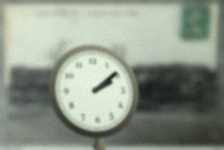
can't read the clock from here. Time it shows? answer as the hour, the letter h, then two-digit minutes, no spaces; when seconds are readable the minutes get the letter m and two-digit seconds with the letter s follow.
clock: 2h09
